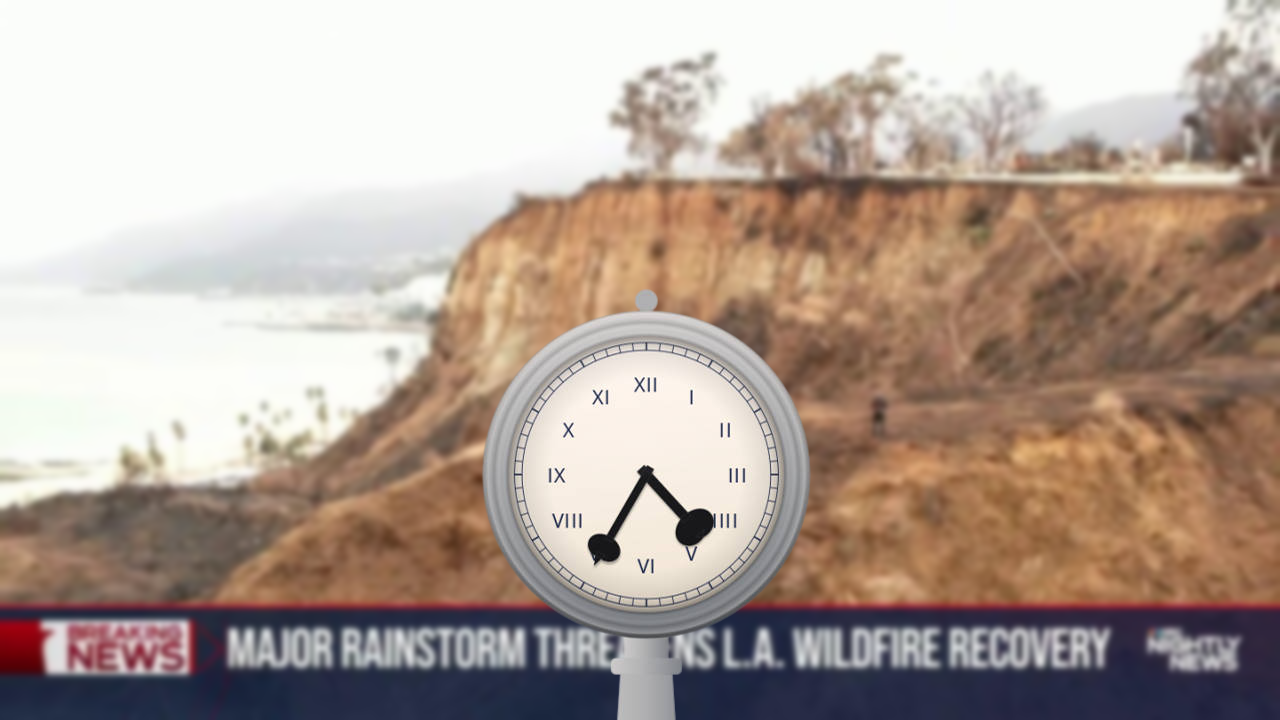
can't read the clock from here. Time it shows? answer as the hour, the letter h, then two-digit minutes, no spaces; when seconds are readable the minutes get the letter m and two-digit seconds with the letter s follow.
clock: 4h35
